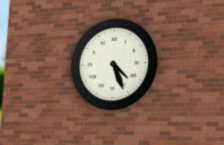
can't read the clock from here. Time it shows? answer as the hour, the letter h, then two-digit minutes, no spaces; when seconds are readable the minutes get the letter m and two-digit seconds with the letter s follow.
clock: 4h26
